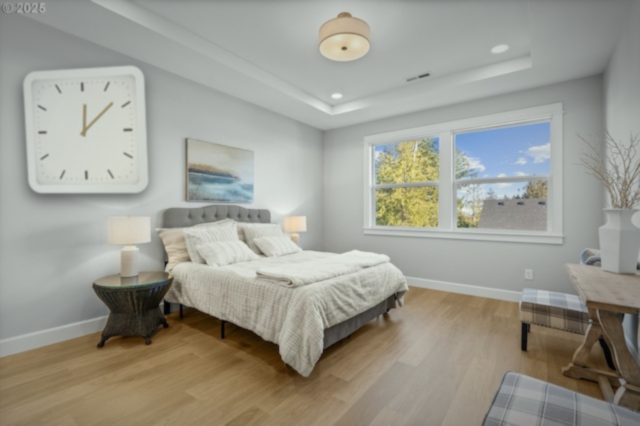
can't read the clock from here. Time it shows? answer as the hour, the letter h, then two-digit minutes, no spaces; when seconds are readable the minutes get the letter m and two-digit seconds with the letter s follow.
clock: 12h08
